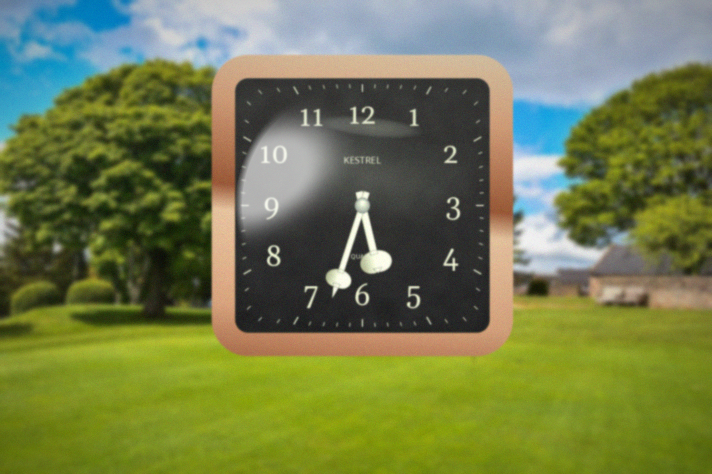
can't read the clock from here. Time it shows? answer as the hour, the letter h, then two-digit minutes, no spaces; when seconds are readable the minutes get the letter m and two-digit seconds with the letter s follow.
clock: 5h33
